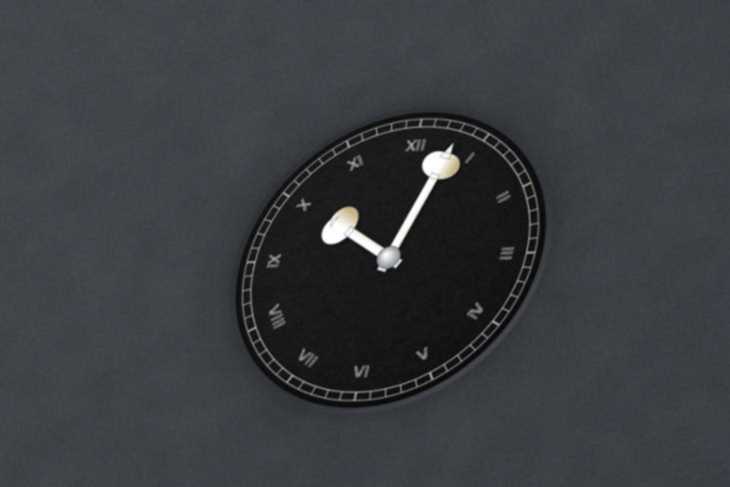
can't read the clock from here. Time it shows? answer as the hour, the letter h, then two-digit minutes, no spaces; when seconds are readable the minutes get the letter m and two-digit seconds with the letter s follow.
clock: 10h03
